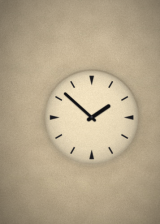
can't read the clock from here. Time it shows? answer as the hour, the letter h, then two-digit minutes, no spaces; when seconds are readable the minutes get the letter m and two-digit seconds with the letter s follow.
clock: 1h52
